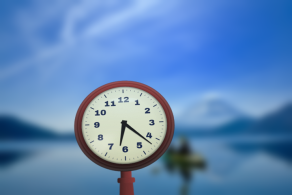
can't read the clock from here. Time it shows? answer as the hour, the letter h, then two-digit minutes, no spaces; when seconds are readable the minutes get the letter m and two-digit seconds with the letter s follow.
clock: 6h22
